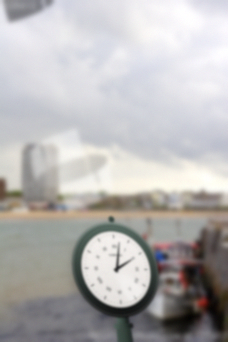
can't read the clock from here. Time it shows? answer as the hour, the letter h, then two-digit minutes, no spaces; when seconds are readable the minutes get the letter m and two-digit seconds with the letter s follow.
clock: 2h02
